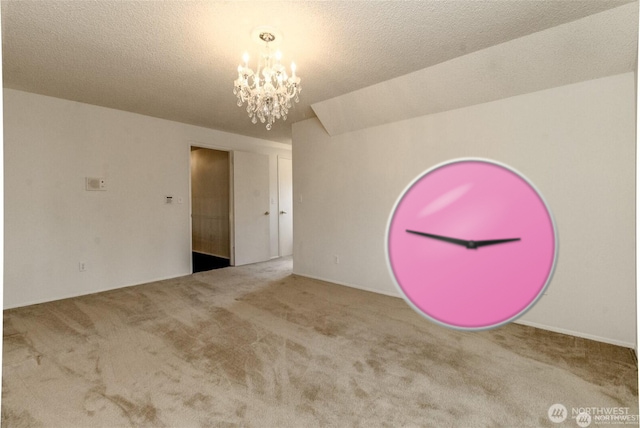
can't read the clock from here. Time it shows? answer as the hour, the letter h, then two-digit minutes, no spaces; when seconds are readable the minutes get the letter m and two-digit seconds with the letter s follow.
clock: 2h47
